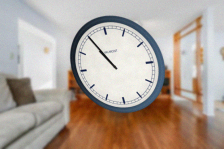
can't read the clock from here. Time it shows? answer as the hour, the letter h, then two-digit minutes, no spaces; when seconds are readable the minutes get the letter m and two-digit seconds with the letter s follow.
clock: 10h55
